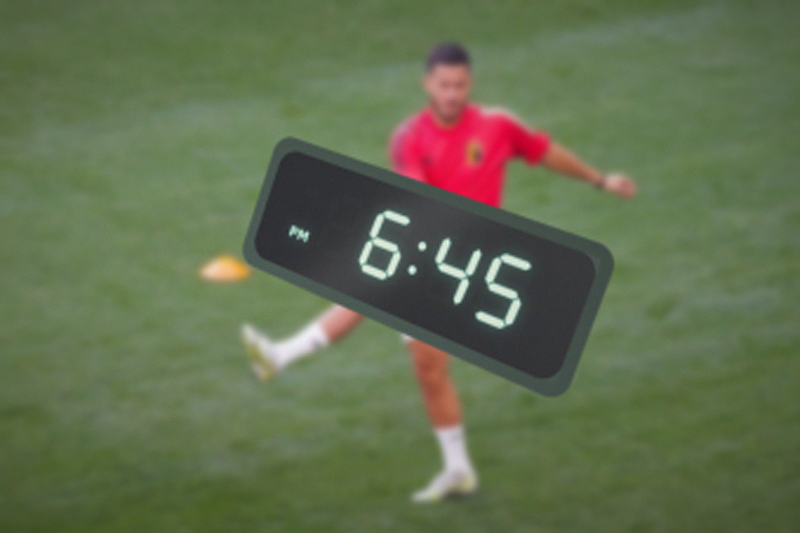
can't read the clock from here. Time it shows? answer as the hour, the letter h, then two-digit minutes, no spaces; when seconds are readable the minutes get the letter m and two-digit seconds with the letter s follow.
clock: 6h45
